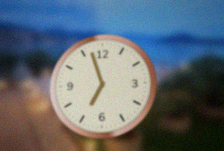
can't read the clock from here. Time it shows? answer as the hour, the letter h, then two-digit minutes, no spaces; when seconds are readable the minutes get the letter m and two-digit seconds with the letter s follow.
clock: 6h57
